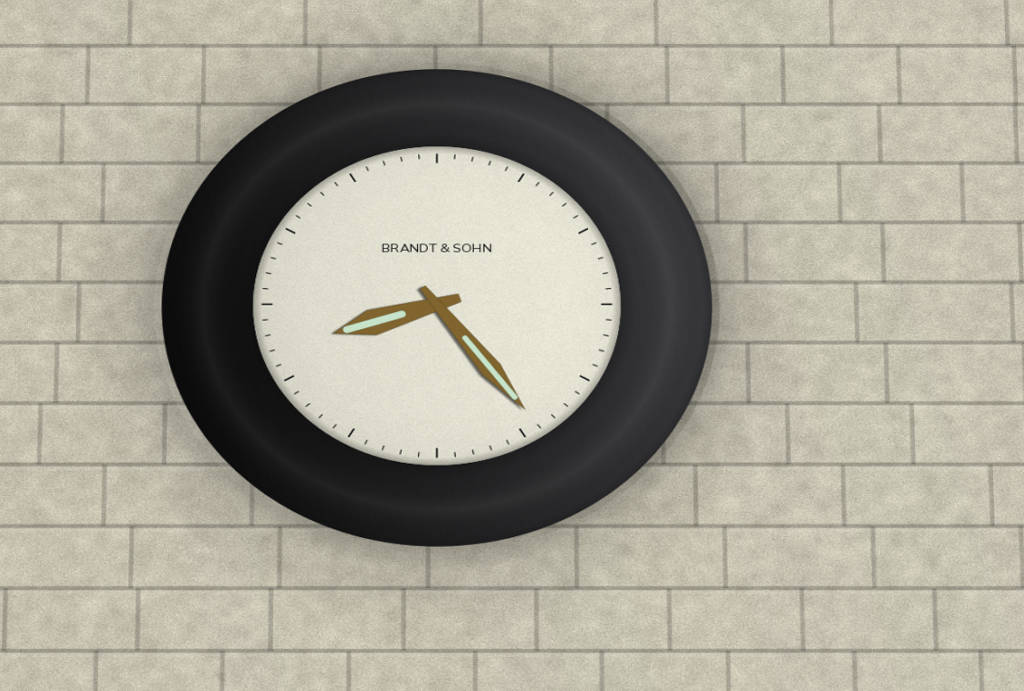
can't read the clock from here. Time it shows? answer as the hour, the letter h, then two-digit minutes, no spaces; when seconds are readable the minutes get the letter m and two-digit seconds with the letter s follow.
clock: 8h24
